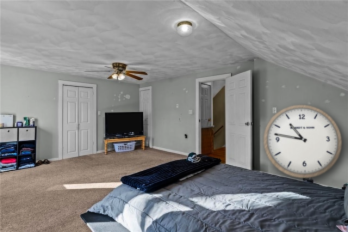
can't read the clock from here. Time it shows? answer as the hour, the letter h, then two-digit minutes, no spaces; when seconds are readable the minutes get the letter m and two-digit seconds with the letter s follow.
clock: 10h47
